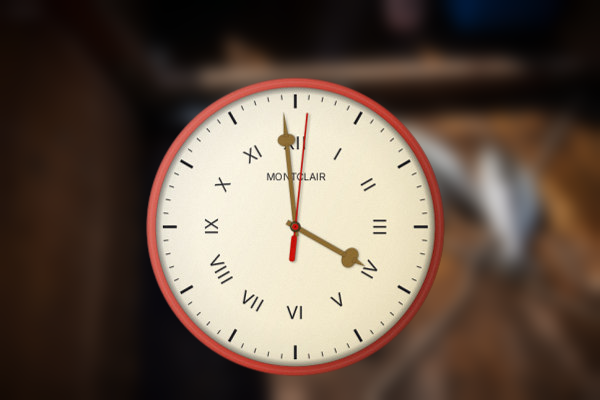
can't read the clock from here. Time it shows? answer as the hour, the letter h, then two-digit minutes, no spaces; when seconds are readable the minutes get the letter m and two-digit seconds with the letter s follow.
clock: 3h59m01s
